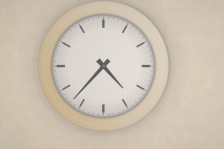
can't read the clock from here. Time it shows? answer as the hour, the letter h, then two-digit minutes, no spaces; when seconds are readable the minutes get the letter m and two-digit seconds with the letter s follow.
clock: 4h37
